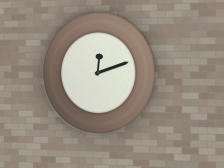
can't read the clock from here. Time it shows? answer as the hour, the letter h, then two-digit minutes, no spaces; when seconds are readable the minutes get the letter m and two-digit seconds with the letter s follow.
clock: 12h12
